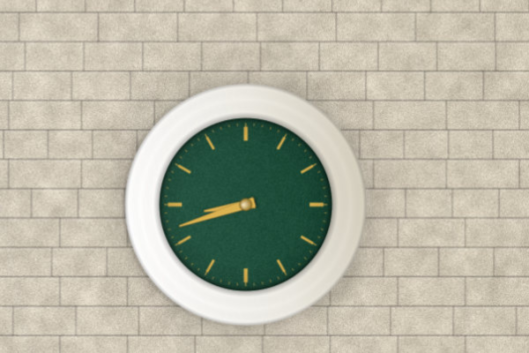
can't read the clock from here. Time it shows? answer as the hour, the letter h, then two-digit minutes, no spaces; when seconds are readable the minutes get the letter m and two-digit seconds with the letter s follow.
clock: 8h42
